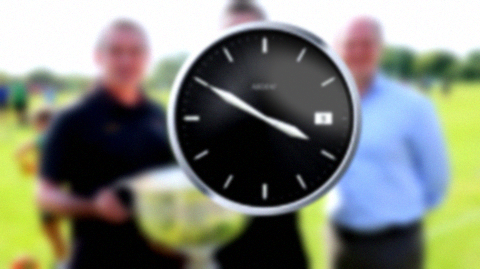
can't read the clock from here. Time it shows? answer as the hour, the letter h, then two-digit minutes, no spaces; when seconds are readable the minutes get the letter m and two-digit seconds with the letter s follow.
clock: 3h50
